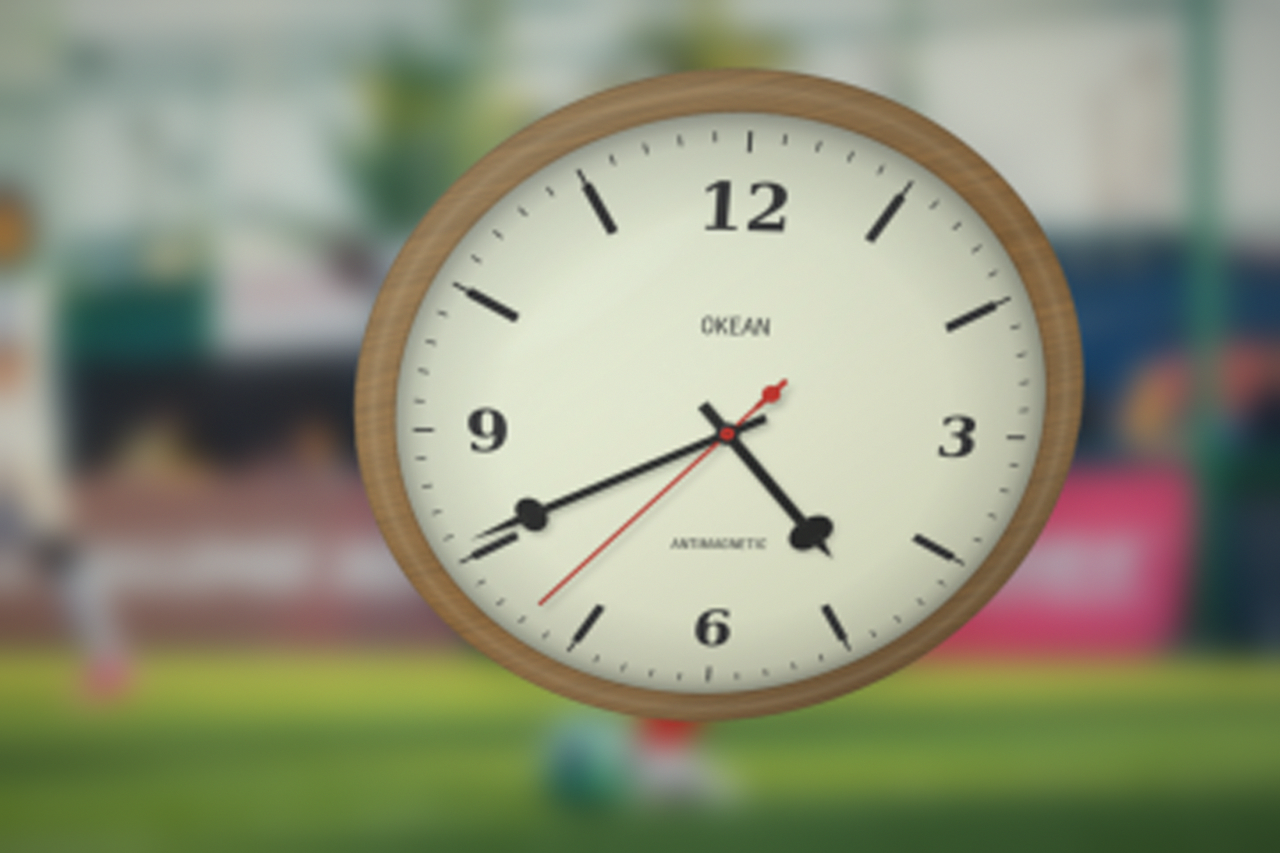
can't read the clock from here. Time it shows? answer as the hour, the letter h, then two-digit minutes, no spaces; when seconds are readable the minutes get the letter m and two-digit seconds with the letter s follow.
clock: 4h40m37s
